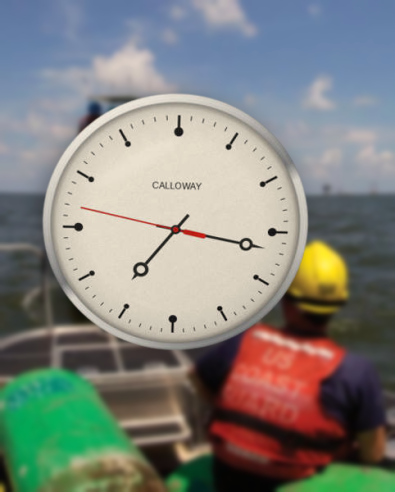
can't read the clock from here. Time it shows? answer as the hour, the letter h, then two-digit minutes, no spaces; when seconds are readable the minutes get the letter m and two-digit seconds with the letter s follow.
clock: 7h16m47s
